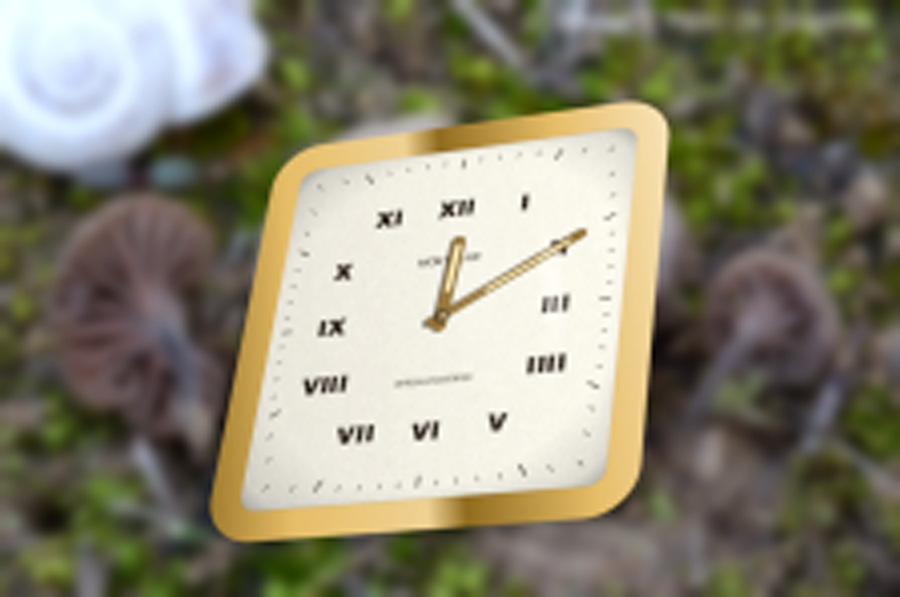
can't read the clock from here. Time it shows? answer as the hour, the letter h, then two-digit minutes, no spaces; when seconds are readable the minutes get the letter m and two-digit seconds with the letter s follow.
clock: 12h10
